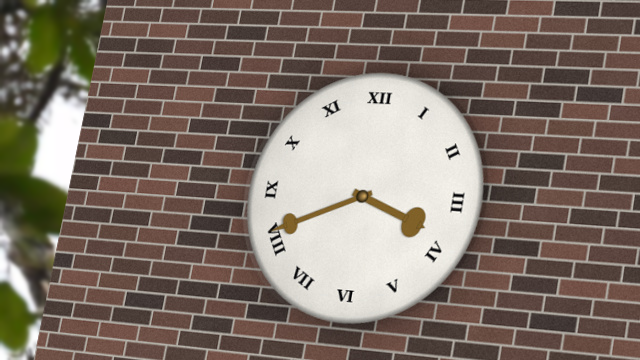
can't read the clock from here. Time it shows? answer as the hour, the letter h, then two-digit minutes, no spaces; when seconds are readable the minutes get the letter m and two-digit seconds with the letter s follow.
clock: 3h41
